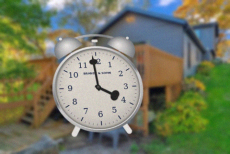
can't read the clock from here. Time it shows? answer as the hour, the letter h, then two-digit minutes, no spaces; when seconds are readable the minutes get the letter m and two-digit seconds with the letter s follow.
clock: 3h59
